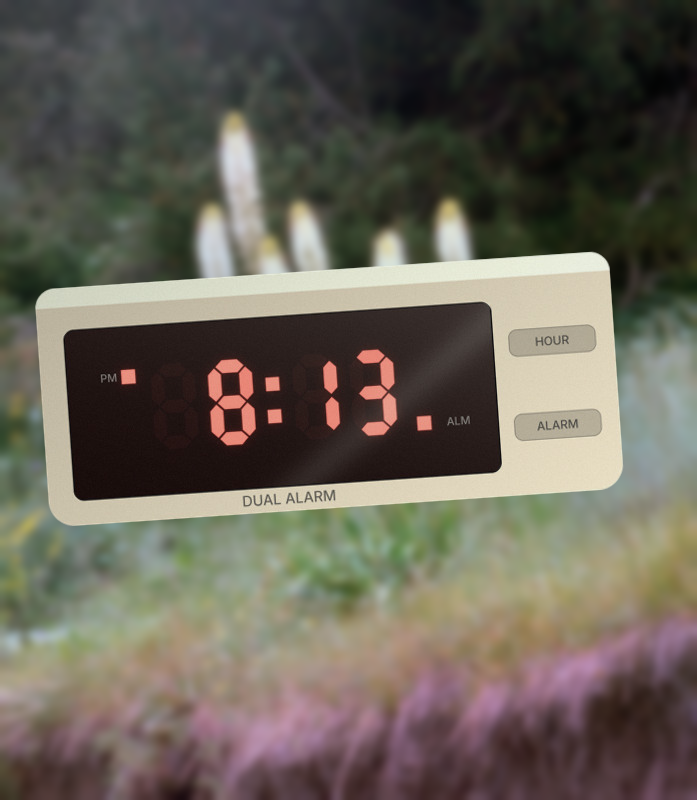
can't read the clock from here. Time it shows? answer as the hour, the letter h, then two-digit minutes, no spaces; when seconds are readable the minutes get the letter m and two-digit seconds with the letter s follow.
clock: 8h13
